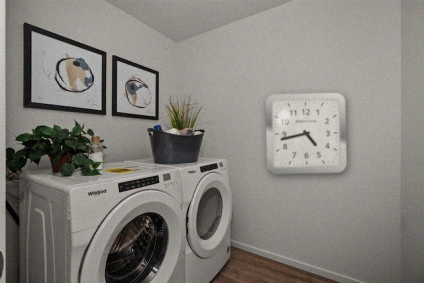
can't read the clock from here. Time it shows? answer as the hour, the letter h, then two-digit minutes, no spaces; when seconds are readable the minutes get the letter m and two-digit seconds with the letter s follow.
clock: 4h43
